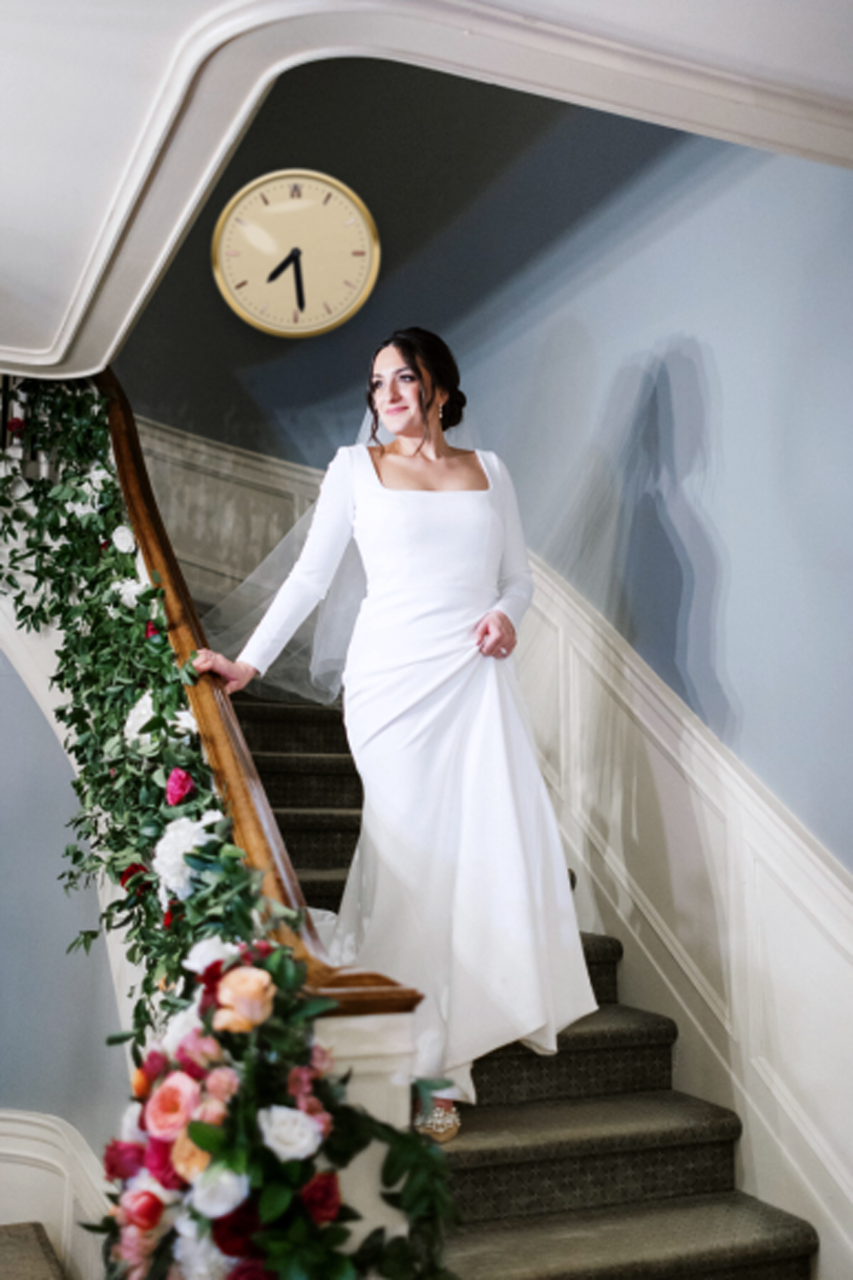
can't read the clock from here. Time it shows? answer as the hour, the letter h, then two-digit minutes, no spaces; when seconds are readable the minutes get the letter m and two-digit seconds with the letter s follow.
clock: 7h29
